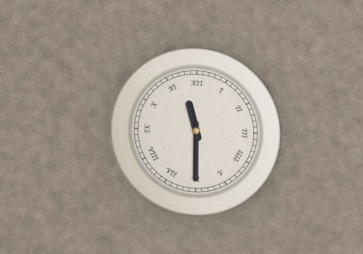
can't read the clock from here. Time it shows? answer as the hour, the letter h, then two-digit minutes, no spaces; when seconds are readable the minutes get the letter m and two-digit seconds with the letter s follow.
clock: 11h30
